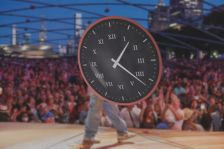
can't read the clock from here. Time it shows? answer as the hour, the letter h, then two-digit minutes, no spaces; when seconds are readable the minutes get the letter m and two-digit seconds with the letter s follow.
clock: 1h22
